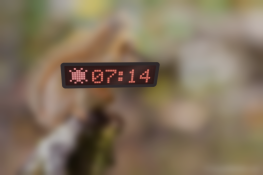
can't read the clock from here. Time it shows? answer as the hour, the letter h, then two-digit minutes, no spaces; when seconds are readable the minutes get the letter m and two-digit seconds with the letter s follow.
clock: 7h14
